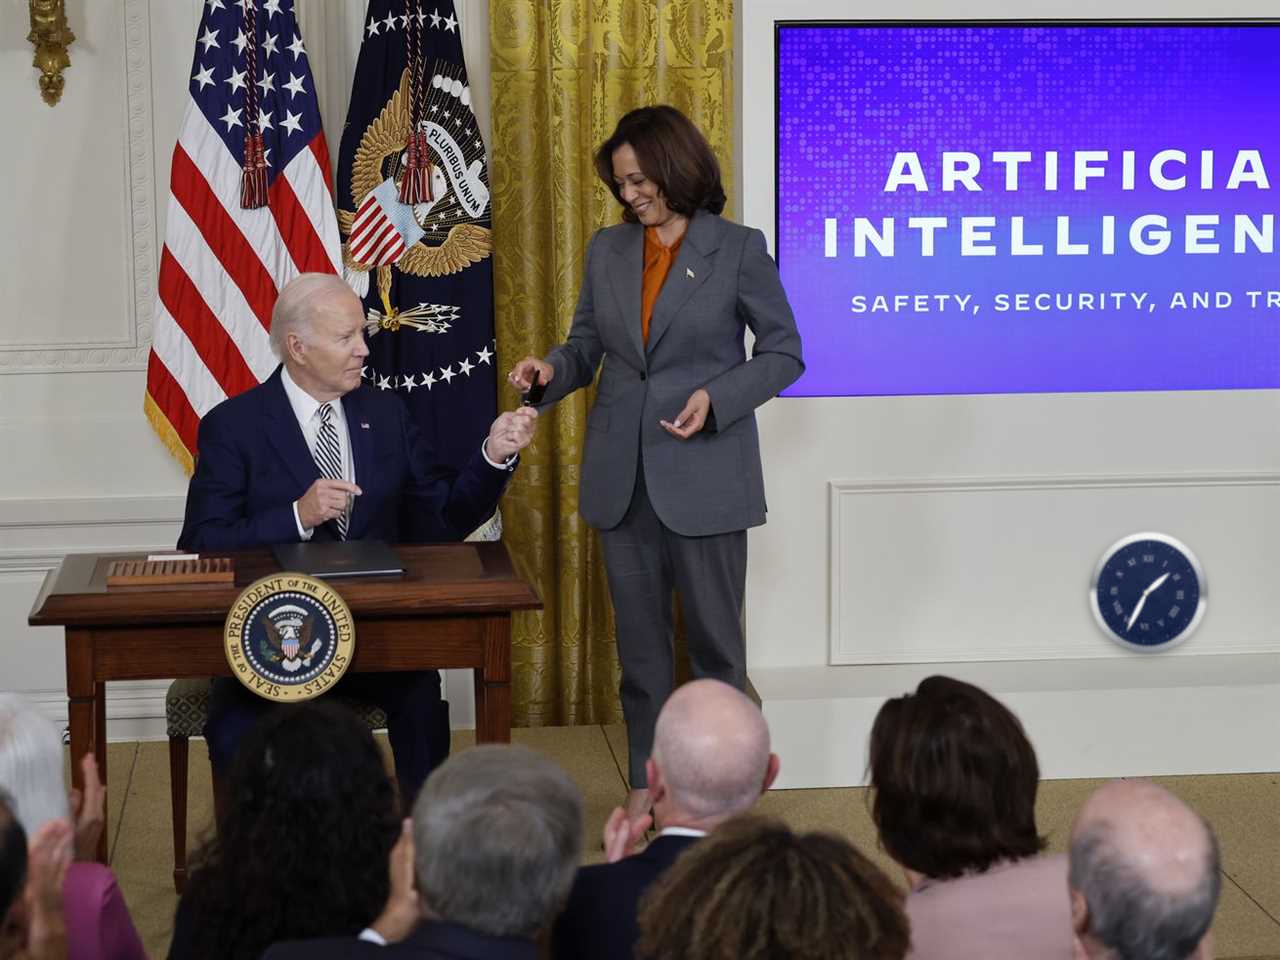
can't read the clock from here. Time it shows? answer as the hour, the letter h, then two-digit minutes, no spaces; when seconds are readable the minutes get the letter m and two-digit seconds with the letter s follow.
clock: 1h34
